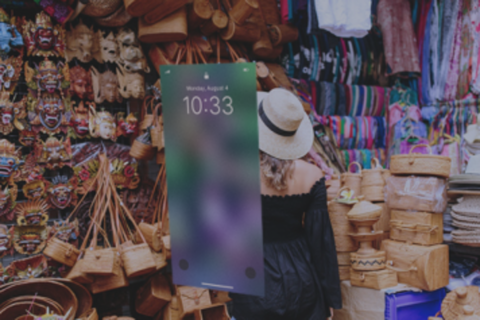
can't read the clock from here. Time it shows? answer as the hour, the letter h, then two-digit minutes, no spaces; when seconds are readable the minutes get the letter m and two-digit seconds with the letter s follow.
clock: 10h33
